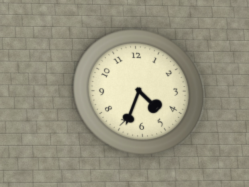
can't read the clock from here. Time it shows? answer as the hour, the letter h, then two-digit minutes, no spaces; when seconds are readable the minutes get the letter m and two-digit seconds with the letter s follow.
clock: 4h34
